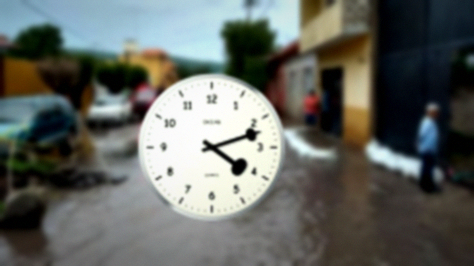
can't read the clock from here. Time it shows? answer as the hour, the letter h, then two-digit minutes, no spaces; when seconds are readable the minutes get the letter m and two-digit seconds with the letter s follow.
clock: 4h12
